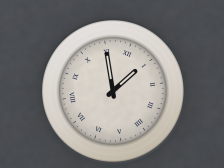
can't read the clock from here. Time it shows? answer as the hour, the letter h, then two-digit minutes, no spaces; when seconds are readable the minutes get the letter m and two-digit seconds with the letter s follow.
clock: 12h55
